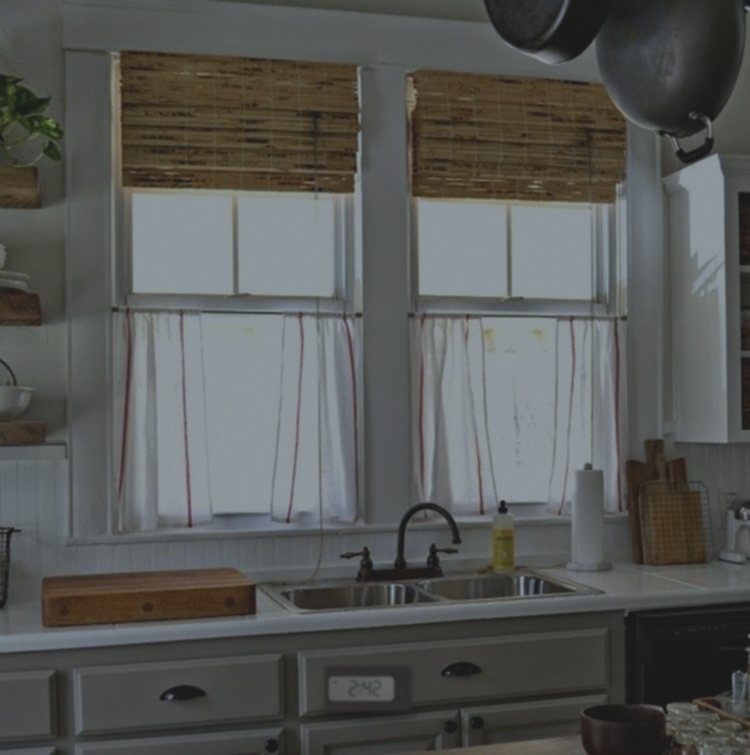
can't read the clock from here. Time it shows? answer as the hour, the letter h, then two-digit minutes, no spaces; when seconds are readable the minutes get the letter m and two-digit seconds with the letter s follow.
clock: 2h42
